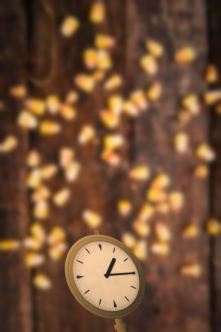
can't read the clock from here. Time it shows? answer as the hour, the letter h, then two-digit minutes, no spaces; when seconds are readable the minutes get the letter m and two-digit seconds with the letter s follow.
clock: 1h15
